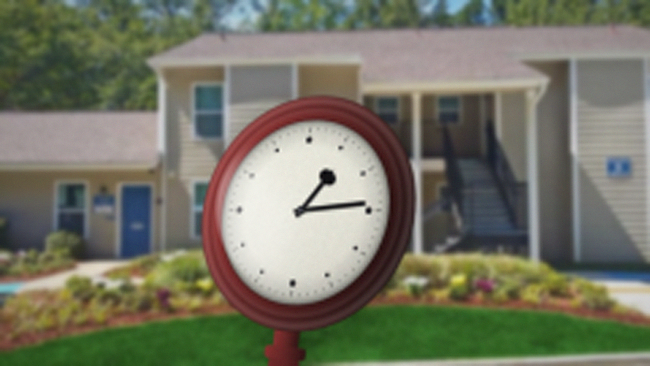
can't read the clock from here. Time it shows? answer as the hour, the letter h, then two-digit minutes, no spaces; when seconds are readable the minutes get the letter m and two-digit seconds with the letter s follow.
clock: 1h14
